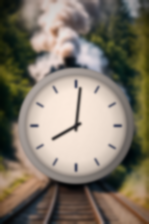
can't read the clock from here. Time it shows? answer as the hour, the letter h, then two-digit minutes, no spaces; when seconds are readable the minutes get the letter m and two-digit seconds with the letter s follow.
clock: 8h01
